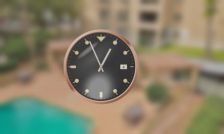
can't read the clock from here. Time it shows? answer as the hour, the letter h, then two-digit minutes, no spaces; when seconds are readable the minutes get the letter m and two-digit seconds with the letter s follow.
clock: 12h56
